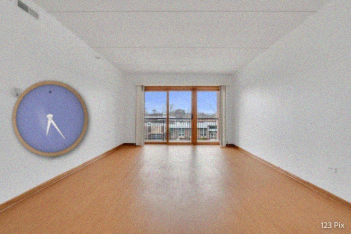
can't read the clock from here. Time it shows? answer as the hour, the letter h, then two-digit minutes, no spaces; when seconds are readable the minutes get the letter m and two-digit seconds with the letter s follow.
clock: 6h24
